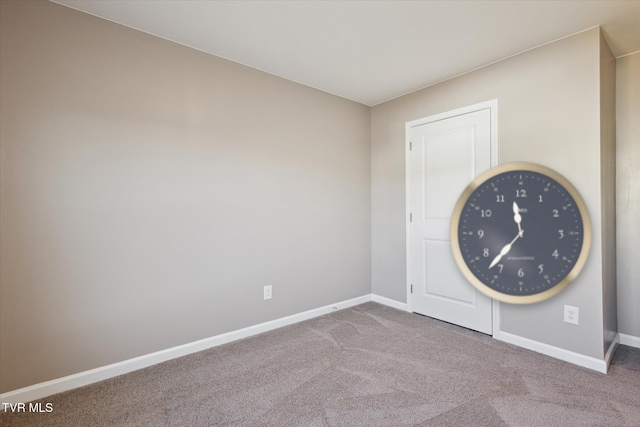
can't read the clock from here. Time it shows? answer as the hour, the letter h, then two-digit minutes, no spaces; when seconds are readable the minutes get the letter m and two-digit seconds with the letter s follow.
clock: 11h37
